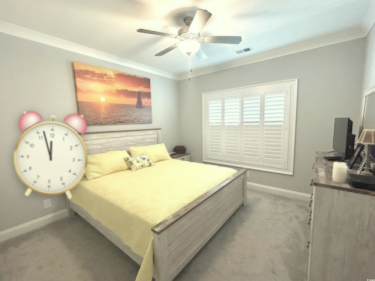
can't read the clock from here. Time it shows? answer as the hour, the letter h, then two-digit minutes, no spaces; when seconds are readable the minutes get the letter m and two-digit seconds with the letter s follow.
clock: 11h57
